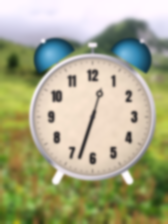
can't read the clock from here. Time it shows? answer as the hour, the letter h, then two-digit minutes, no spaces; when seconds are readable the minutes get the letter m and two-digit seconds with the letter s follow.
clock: 12h33
